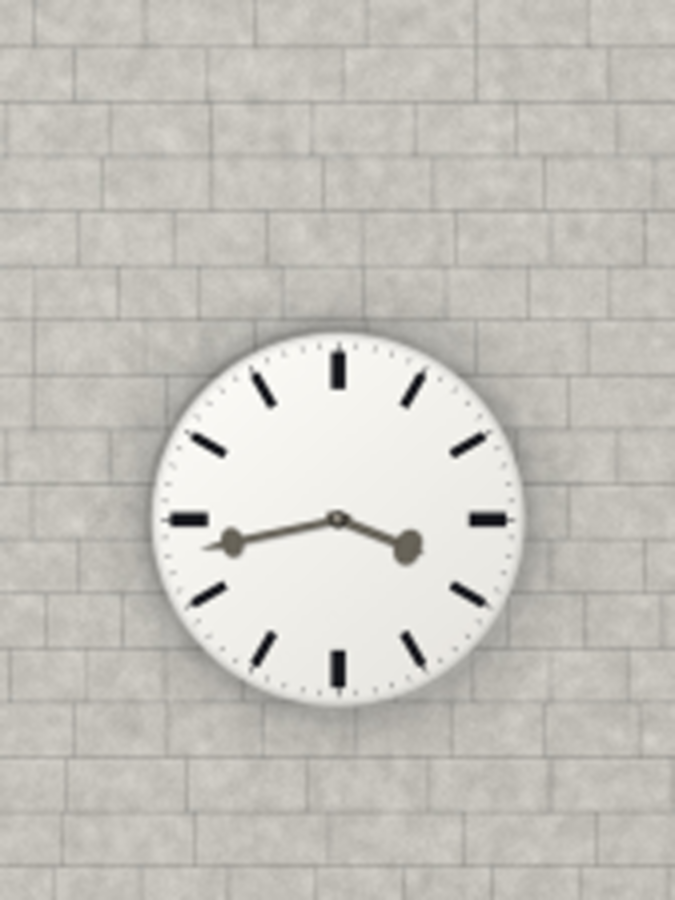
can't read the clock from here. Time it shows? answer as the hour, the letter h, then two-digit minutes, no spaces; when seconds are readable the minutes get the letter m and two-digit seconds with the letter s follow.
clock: 3h43
